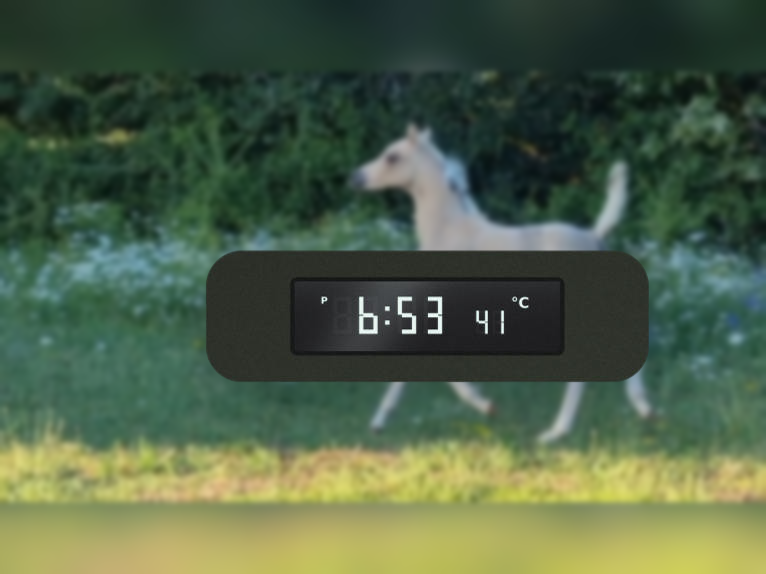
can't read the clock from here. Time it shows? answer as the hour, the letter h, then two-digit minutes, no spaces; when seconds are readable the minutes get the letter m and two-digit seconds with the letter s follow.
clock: 6h53
